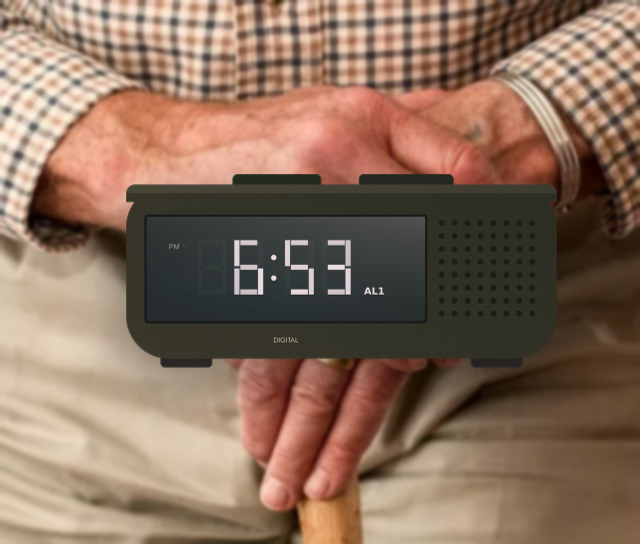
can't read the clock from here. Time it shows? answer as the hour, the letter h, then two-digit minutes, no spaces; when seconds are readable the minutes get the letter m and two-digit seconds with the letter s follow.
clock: 6h53
